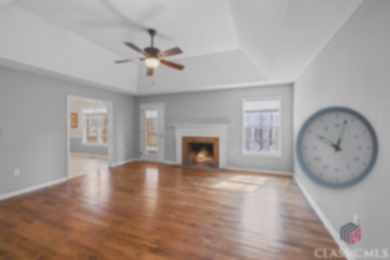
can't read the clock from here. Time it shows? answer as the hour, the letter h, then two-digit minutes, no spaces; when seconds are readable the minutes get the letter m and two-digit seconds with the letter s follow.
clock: 10h03
